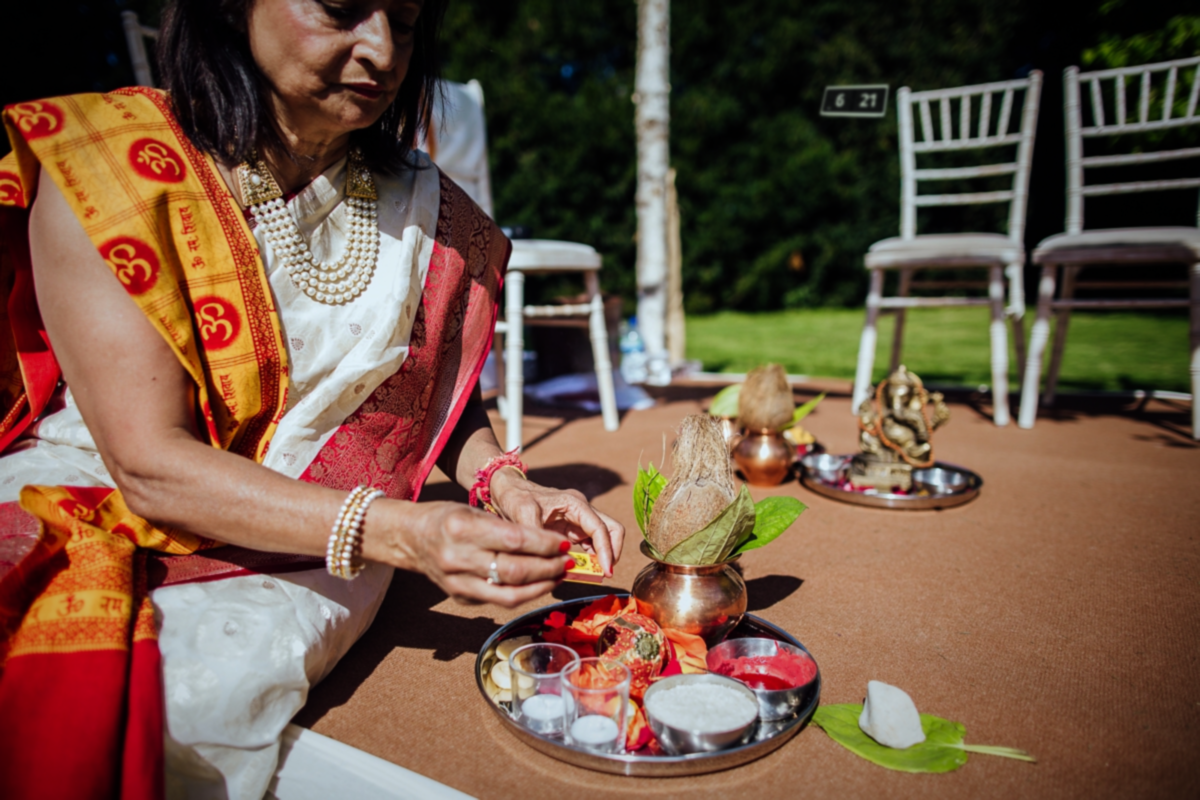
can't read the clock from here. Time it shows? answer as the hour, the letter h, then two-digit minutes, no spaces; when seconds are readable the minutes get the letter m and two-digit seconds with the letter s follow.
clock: 6h21
